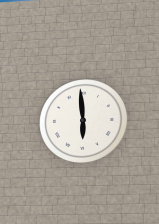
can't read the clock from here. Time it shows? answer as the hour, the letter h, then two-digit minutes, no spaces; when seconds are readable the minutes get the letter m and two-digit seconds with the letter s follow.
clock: 5h59
